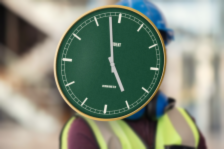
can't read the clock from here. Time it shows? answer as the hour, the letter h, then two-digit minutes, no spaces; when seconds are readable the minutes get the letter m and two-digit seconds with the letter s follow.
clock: 4h58
